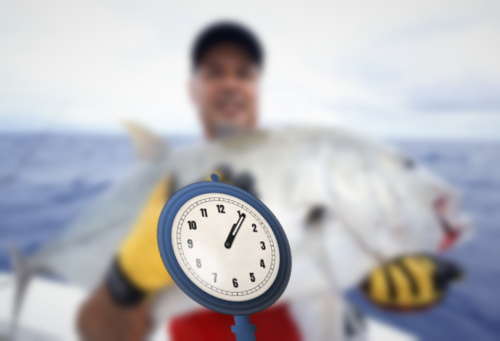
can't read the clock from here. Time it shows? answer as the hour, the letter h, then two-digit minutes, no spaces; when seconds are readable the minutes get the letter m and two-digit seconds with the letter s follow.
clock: 1h06
